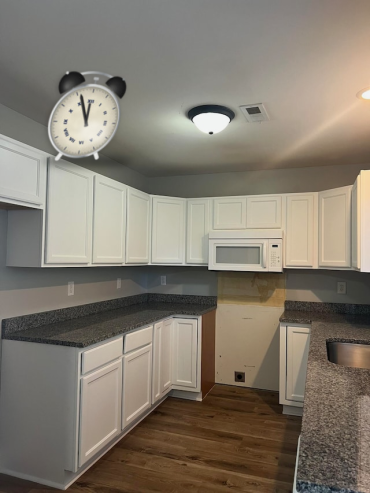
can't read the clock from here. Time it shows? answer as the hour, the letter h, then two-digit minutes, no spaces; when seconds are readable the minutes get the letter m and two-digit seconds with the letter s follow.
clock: 11h56
